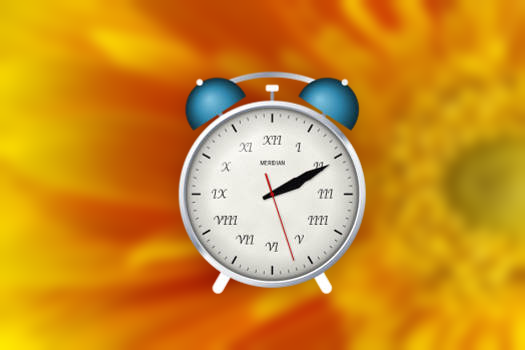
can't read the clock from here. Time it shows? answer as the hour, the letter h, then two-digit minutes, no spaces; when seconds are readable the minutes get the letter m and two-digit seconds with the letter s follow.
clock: 2h10m27s
